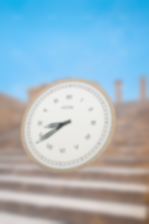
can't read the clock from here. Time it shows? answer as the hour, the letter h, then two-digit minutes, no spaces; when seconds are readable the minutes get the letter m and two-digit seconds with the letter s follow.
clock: 8h39
